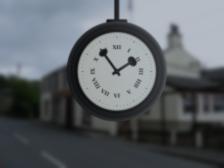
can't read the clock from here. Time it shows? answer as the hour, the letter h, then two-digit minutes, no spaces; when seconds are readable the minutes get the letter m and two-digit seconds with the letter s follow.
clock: 1h54
